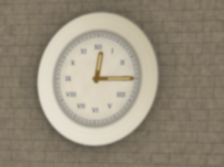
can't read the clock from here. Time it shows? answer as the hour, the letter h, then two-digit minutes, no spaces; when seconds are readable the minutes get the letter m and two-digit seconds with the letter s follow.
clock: 12h15
